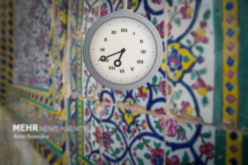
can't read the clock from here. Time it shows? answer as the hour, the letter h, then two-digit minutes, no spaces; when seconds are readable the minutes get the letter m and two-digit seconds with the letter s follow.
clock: 6h41
